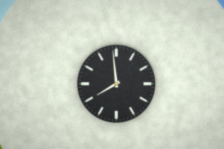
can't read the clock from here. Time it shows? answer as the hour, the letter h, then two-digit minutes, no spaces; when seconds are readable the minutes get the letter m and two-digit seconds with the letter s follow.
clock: 7h59
